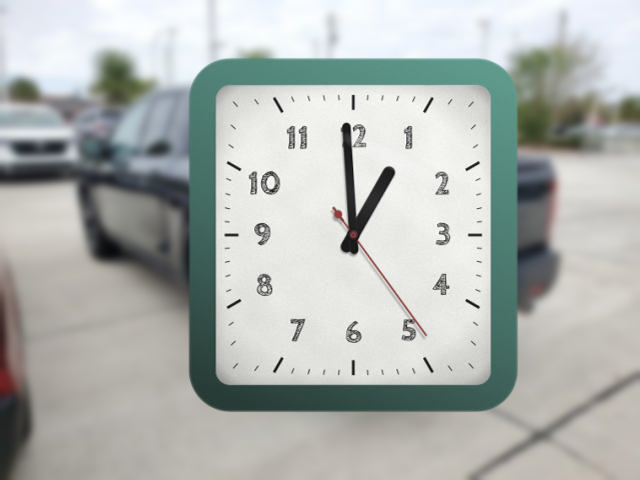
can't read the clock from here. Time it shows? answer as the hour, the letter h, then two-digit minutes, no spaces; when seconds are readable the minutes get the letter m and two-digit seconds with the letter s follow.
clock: 12h59m24s
